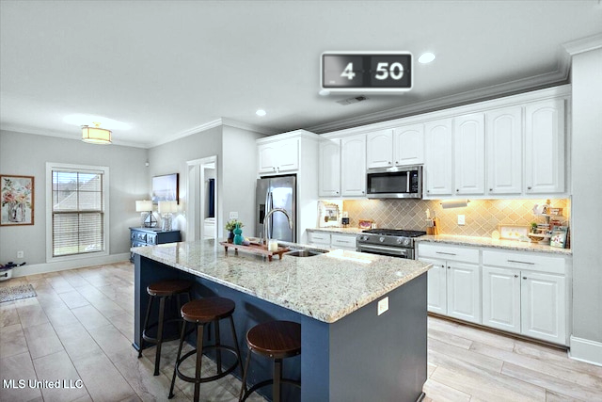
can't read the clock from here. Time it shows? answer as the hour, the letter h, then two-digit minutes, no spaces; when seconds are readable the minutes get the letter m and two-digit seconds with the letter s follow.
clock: 4h50
